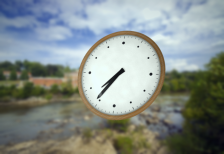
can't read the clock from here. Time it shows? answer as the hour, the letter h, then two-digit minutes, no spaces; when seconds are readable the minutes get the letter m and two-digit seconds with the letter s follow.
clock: 7h36
